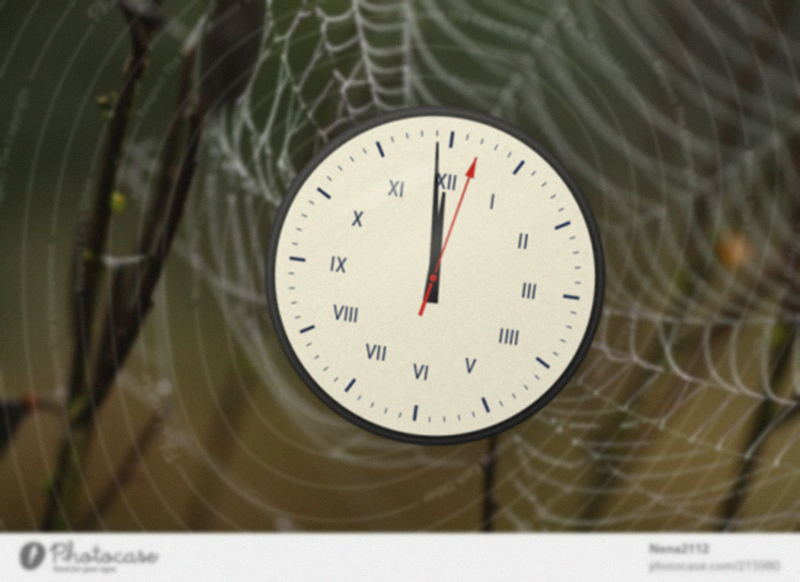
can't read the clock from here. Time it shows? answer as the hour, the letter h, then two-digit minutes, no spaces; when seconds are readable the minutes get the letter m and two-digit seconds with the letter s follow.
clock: 11h59m02s
